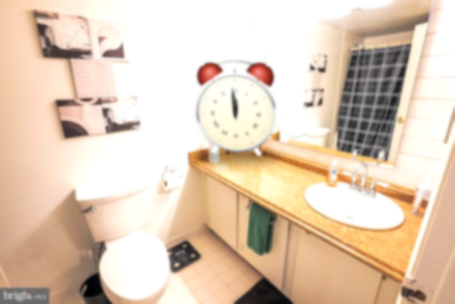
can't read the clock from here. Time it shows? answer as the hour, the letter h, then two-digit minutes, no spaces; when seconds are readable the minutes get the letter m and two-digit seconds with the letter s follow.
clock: 11h59
